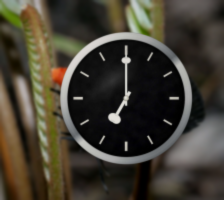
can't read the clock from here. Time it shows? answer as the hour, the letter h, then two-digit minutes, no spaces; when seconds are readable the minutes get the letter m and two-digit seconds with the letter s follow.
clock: 7h00
